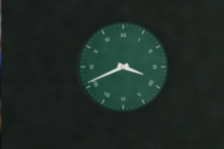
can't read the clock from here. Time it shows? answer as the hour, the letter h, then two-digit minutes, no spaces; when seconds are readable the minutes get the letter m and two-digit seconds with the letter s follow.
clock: 3h41
